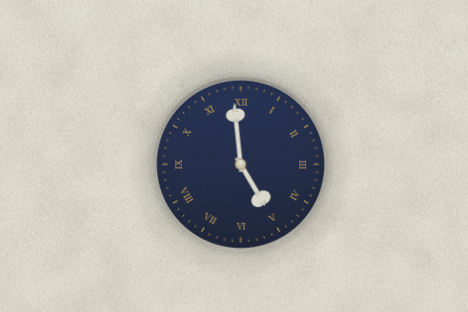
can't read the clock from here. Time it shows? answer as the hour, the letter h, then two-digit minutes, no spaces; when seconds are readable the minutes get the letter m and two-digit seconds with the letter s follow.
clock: 4h59
